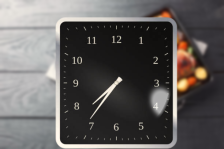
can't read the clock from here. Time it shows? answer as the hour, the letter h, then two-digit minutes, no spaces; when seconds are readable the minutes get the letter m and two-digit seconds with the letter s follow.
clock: 7h36
